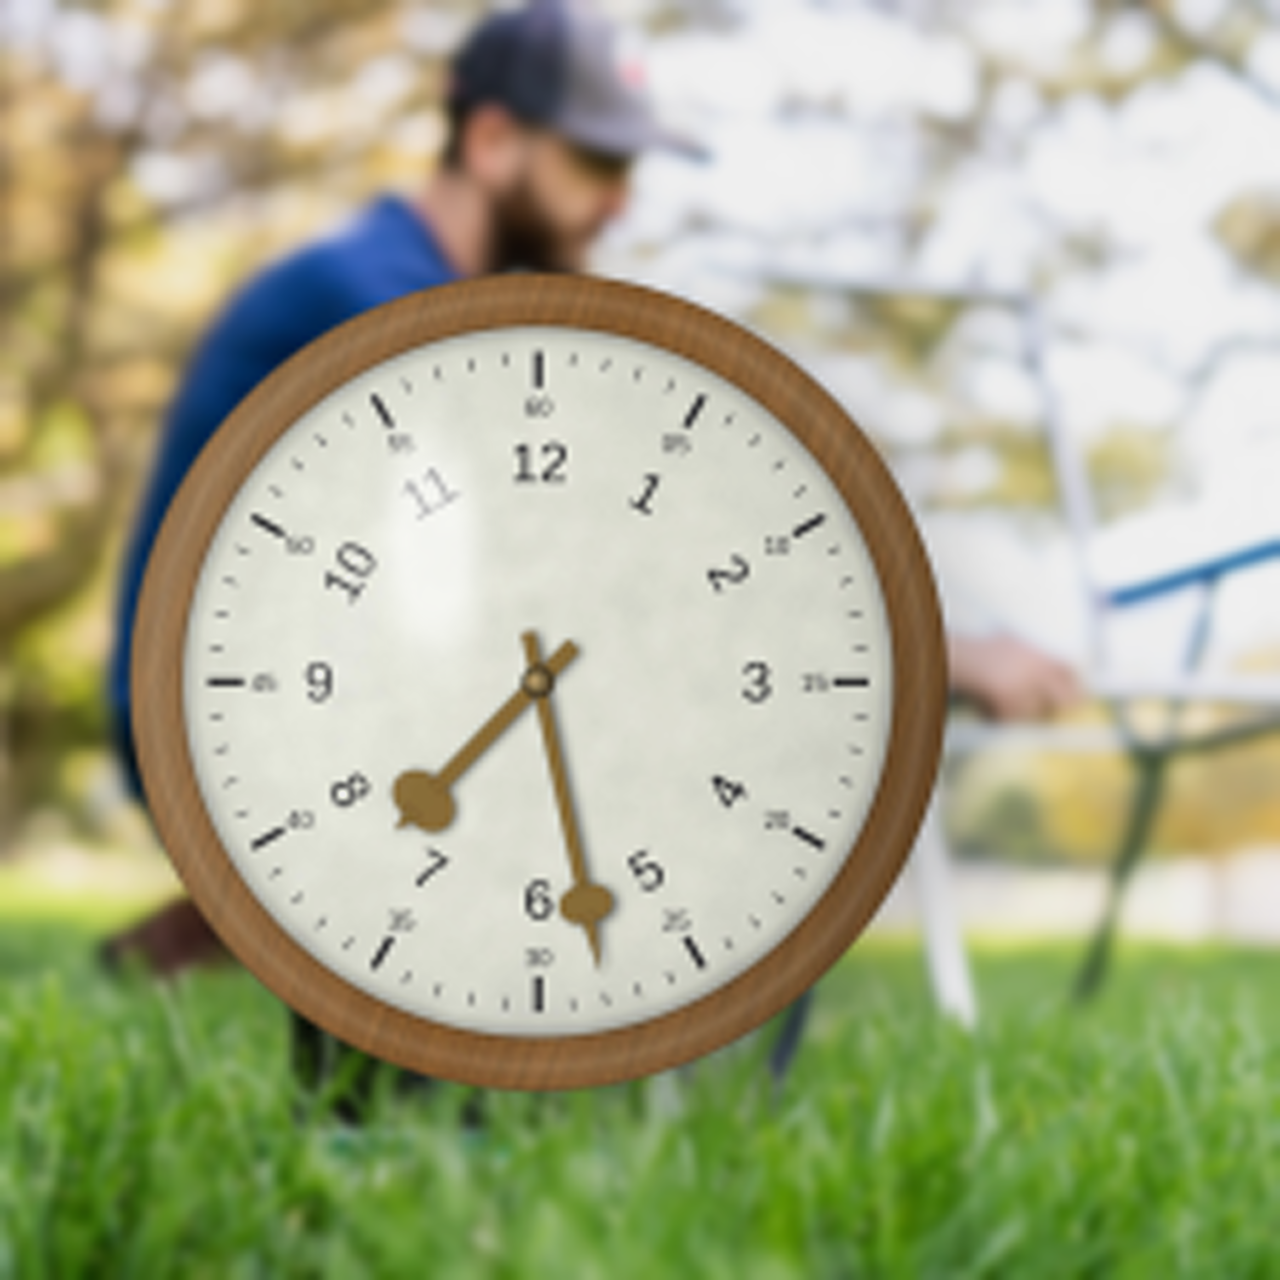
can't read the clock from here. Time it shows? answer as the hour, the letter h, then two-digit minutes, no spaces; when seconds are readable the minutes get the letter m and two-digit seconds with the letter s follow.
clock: 7h28
